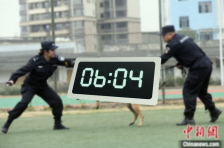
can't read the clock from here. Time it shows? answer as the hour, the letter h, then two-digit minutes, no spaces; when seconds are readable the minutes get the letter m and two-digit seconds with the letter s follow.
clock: 6h04
